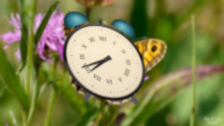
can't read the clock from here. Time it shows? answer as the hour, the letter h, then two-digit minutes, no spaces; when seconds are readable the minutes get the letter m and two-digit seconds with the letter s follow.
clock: 7h41
